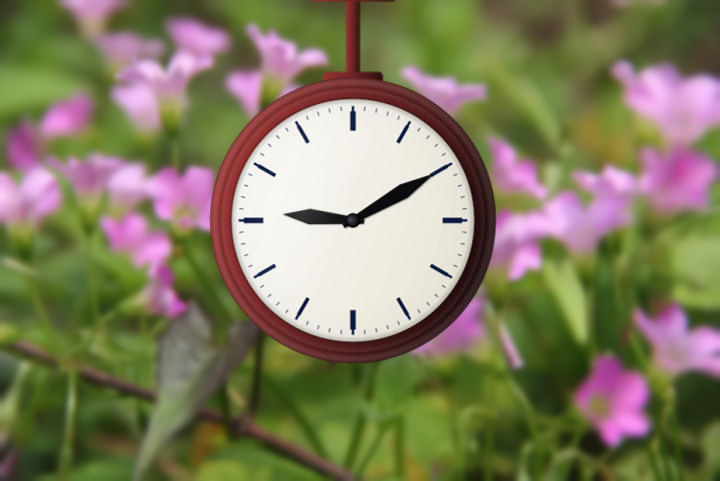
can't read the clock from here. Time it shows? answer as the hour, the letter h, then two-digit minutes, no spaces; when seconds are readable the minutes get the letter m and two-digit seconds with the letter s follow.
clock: 9h10
